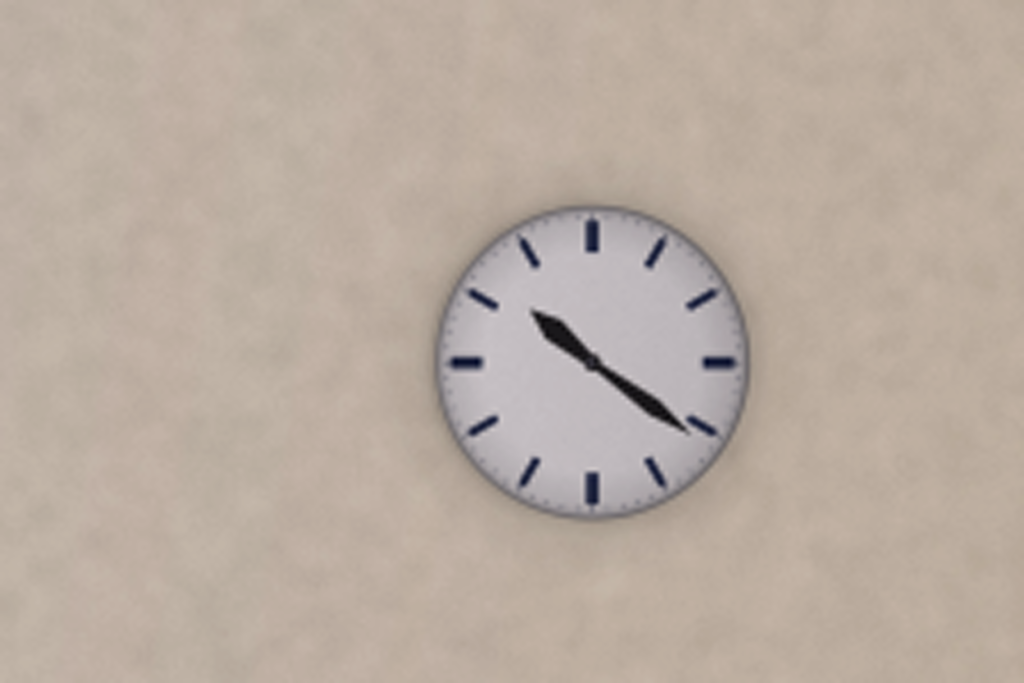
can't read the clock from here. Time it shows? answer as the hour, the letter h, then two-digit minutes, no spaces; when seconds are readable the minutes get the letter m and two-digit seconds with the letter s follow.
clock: 10h21
